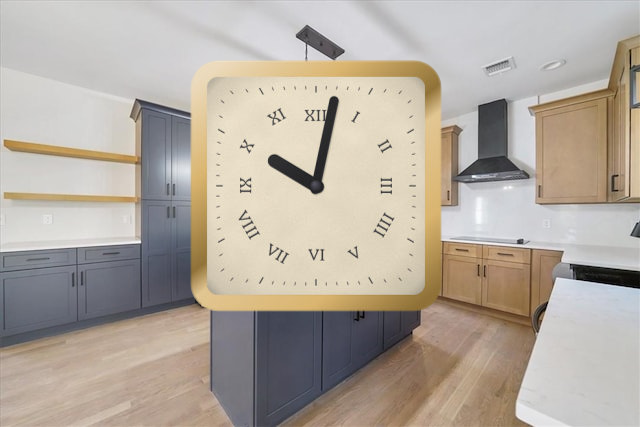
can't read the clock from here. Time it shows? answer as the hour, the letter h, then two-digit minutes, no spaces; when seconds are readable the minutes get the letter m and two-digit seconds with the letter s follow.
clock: 10h02
